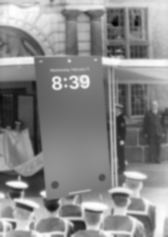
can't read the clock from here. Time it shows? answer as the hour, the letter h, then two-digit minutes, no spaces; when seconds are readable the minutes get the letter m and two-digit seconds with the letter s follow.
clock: 8h39
